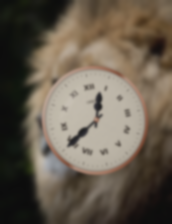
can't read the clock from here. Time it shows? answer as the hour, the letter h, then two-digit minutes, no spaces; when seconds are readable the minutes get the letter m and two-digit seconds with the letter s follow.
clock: 12h40
